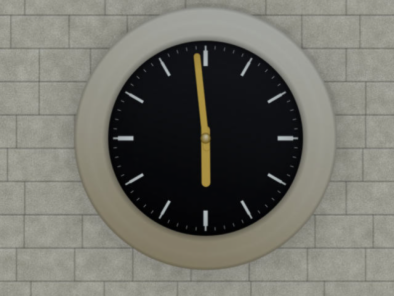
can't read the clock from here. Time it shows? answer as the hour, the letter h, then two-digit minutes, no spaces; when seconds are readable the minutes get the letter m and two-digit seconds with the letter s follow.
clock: 5h59
